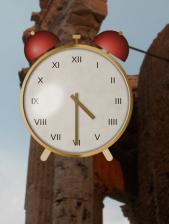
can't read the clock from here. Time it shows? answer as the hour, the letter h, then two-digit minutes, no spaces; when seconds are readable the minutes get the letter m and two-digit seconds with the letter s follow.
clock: 4h30
